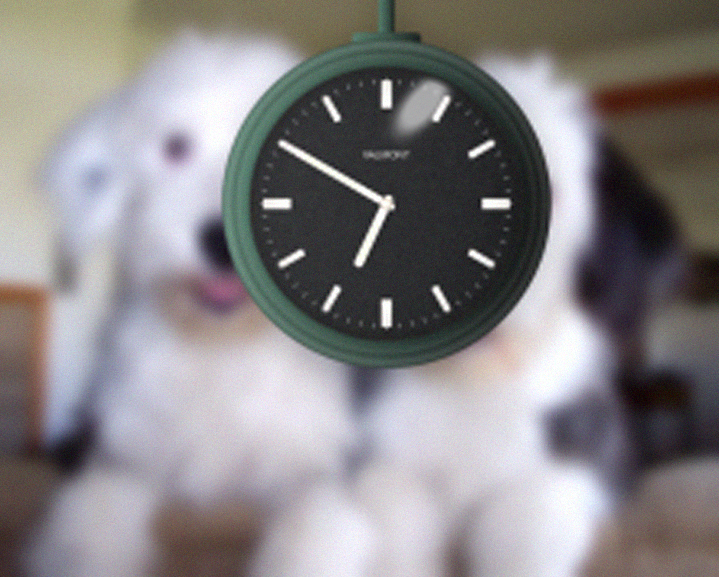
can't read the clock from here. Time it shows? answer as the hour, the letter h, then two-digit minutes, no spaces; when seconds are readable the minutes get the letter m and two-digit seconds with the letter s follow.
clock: 6h50
